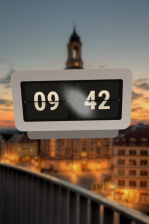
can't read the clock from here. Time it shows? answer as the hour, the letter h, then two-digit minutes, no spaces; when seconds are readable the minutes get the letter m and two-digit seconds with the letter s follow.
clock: 9h42
